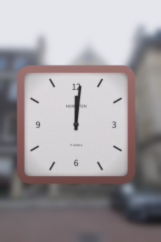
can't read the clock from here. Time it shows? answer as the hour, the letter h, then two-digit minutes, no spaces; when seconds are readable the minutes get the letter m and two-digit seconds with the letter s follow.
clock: 12h01
